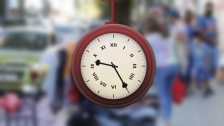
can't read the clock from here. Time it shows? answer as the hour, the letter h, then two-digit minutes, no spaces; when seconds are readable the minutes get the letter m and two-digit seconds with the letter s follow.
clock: 9h25
